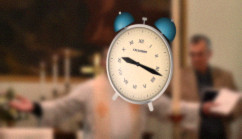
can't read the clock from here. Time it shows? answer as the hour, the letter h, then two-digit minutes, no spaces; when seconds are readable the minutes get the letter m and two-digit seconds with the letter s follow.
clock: 9h17
